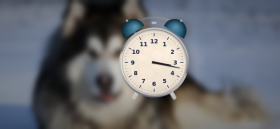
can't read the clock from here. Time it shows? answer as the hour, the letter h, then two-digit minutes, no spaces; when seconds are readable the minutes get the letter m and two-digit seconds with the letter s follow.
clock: 3h17
